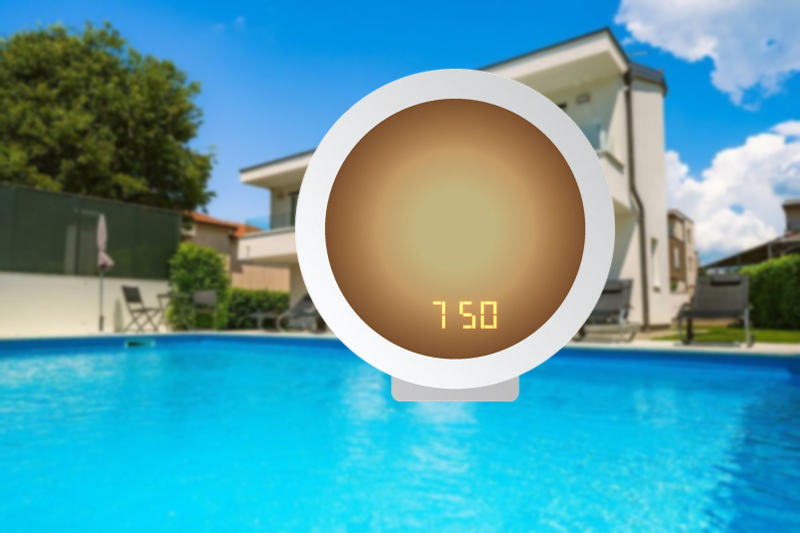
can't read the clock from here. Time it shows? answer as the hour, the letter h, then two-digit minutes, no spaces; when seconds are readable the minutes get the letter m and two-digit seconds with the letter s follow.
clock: 7h50
